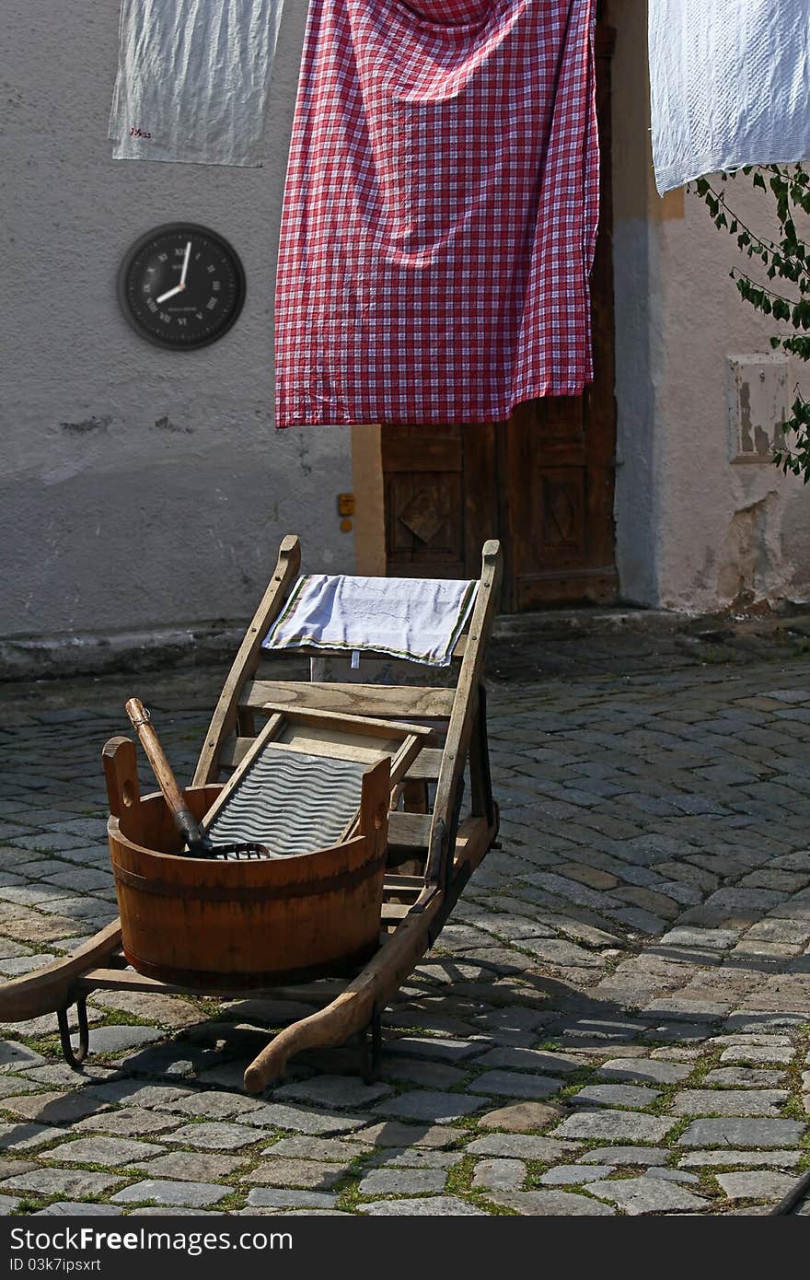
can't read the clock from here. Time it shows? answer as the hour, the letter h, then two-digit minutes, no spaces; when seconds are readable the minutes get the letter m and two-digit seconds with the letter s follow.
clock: 8h02
